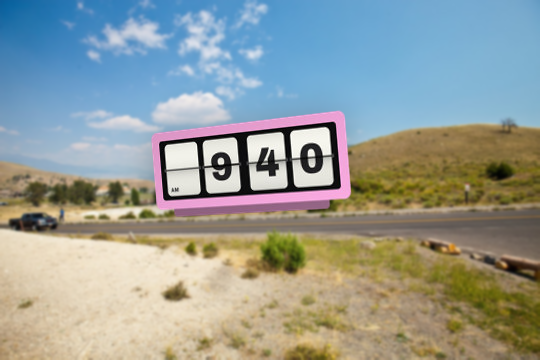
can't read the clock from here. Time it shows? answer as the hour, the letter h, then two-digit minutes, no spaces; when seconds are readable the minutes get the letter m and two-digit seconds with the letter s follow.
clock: 9h40
